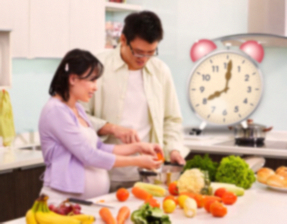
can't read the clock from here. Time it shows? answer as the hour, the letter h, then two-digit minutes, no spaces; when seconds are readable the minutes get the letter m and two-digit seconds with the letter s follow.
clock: 8h01
